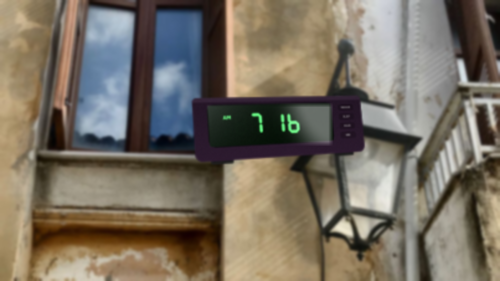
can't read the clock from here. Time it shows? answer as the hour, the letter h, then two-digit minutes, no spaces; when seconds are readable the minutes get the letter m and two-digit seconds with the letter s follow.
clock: 7h16
